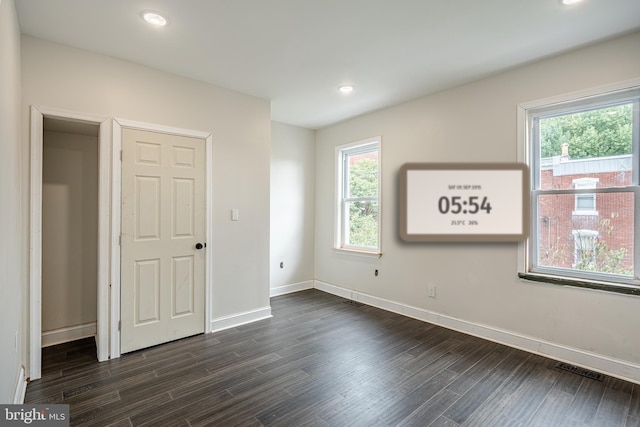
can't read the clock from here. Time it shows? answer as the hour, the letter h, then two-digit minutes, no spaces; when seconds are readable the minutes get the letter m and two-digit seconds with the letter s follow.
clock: 5h54
